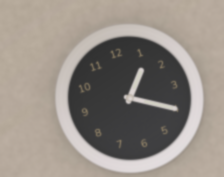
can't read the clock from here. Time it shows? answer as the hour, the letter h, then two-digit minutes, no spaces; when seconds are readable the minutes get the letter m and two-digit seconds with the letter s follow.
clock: 1h20
